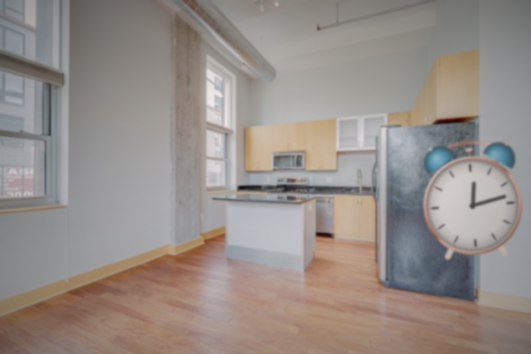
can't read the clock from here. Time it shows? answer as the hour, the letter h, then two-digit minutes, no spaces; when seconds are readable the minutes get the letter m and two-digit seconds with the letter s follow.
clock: 12h13
